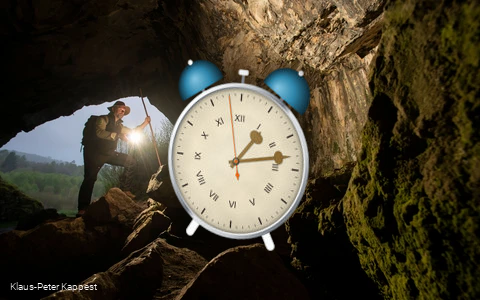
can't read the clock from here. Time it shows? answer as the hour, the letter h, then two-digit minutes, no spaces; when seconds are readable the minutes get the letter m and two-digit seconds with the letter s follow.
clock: 1h12m58s
